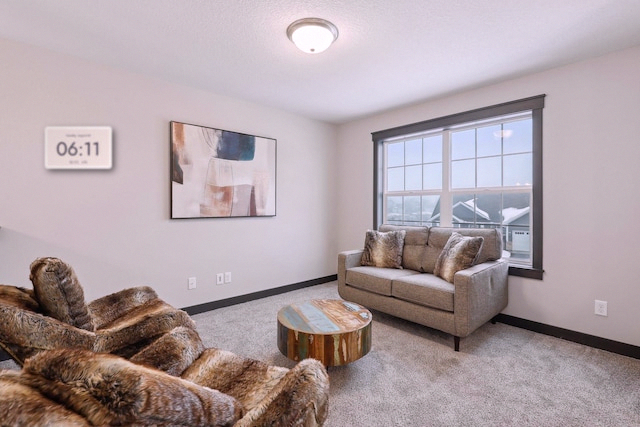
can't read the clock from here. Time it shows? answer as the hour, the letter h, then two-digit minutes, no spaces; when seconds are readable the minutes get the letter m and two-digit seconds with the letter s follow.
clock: 6h11
